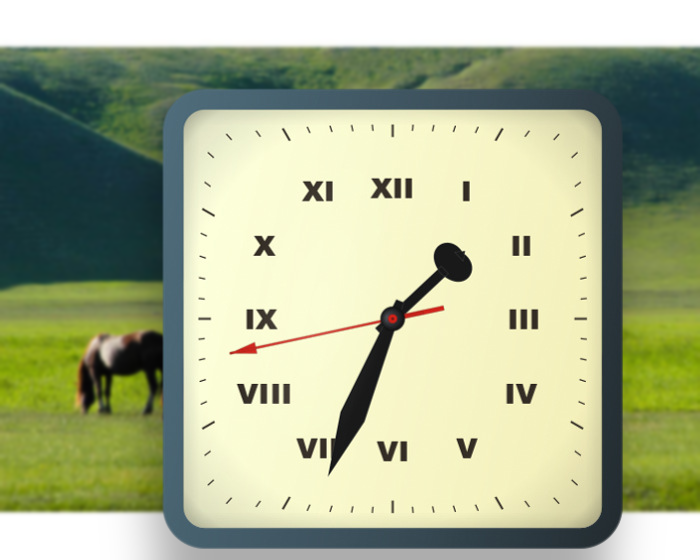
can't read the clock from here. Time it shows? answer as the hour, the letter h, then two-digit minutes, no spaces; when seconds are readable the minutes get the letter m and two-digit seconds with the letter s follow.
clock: 1h33m43s
